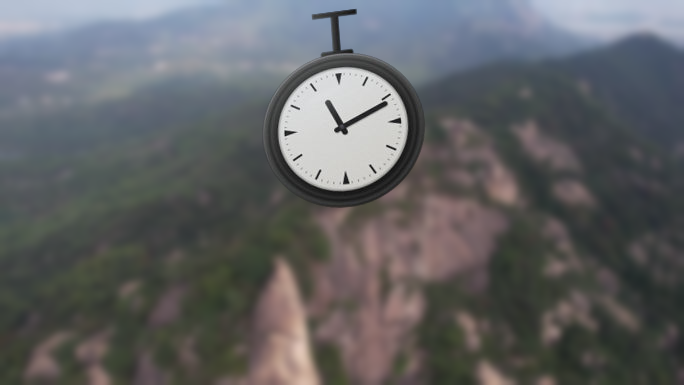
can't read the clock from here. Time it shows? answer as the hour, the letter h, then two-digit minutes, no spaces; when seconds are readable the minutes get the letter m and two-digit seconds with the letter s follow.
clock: 11h11
